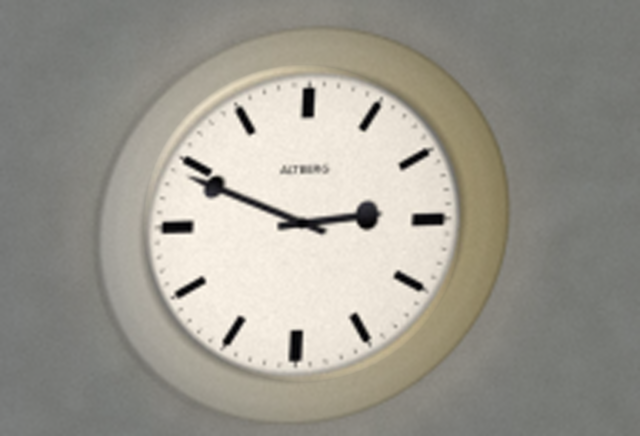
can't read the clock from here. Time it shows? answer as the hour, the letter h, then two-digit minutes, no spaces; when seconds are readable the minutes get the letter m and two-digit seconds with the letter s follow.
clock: 2h49
